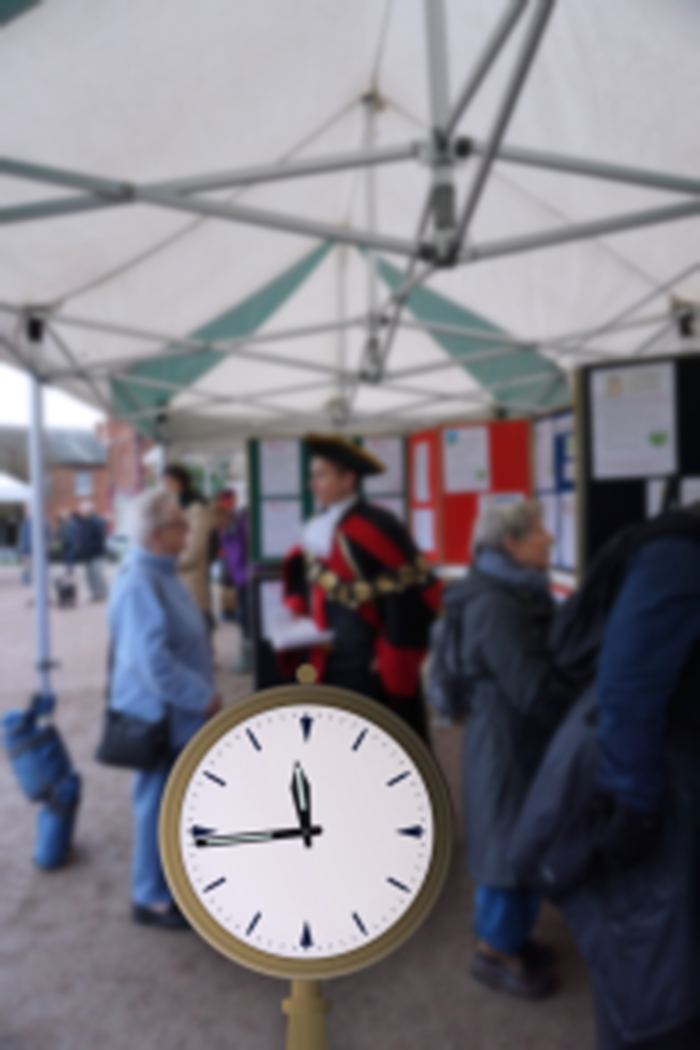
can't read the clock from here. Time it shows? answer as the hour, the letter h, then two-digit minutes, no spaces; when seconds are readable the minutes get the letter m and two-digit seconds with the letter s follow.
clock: 11h44
